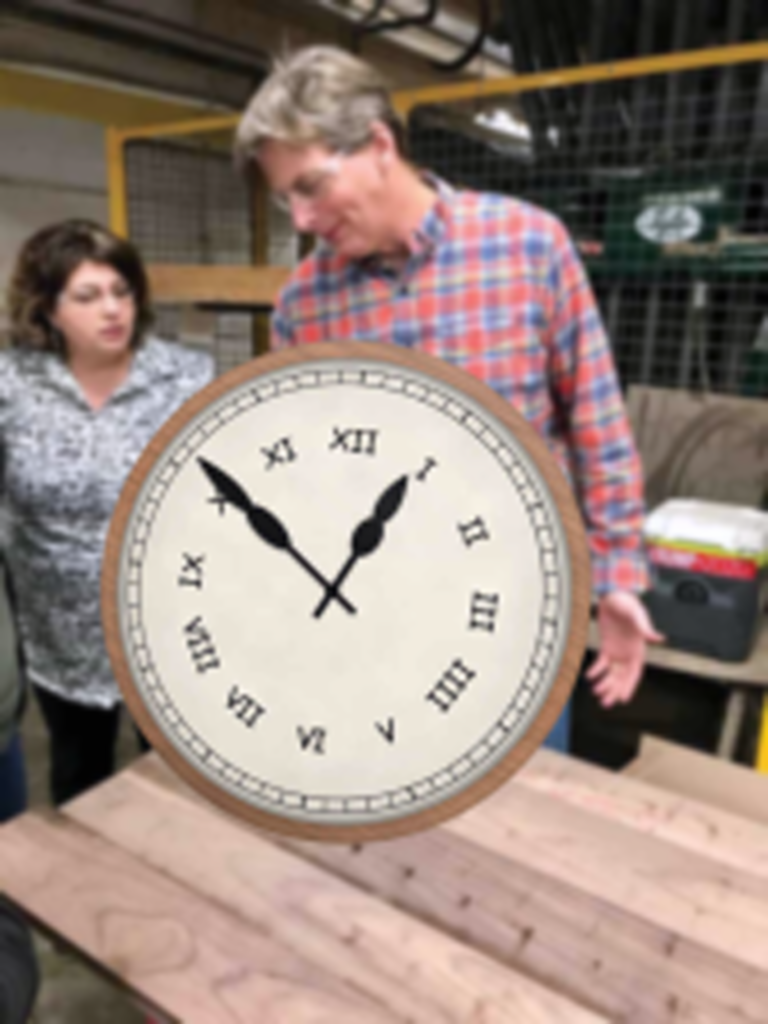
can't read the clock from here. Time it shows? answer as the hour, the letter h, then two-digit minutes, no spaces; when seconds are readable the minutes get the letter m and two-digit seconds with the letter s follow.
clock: 12h51
